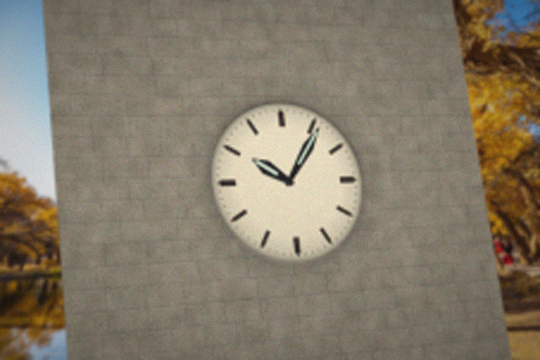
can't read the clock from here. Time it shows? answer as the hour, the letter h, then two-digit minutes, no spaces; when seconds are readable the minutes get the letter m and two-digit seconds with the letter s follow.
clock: 10h06
